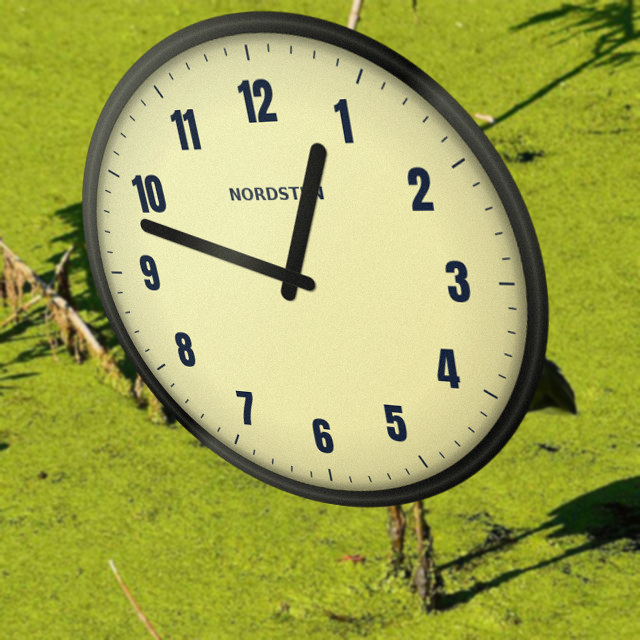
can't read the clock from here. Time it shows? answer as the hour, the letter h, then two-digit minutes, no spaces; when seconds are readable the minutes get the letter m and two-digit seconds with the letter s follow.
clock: 12h48
